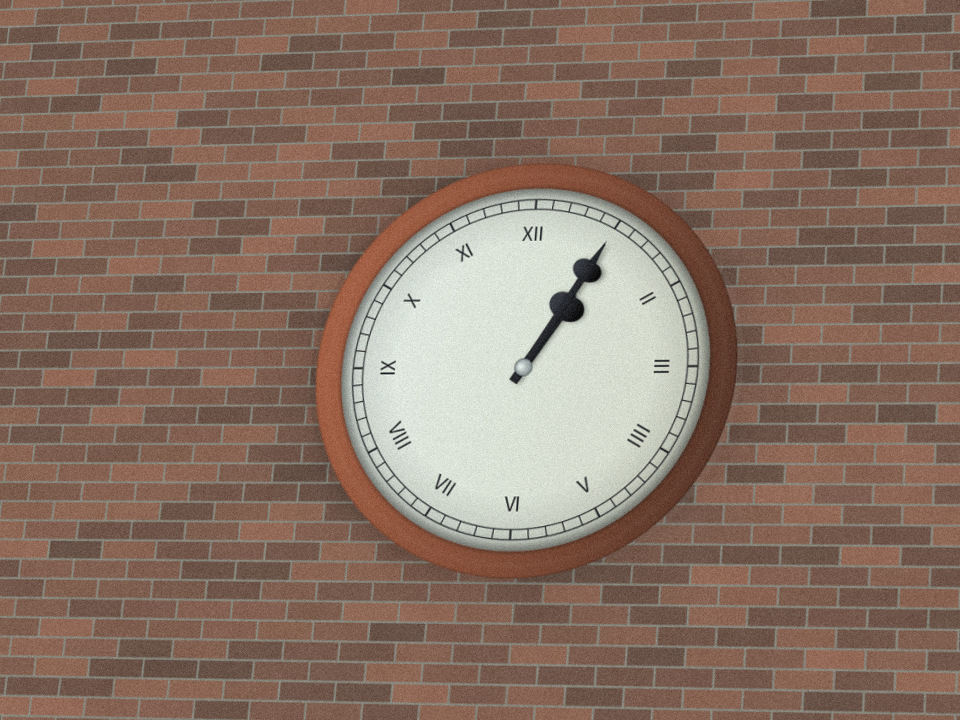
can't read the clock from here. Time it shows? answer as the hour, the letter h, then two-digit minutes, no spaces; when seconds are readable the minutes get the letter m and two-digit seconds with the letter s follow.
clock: 1h05
